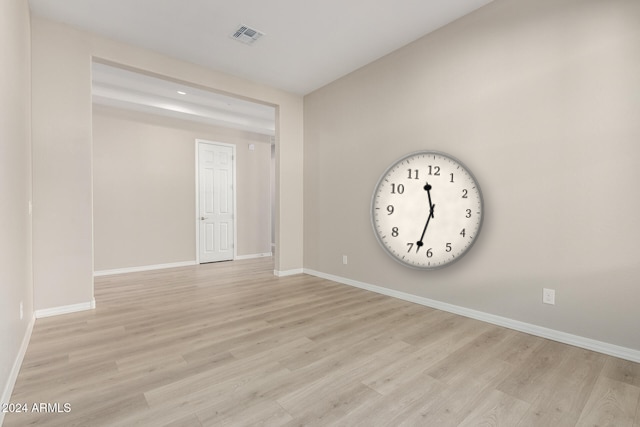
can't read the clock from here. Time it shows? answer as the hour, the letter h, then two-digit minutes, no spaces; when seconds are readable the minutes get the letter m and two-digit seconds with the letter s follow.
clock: 11h33
